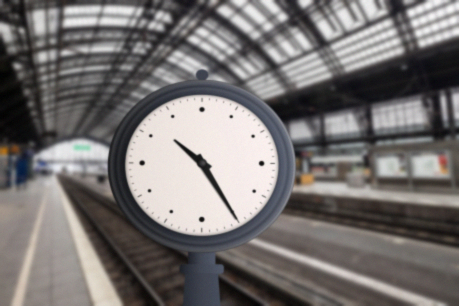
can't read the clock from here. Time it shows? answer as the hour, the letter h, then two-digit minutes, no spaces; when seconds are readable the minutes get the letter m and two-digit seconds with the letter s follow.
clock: 10h25
